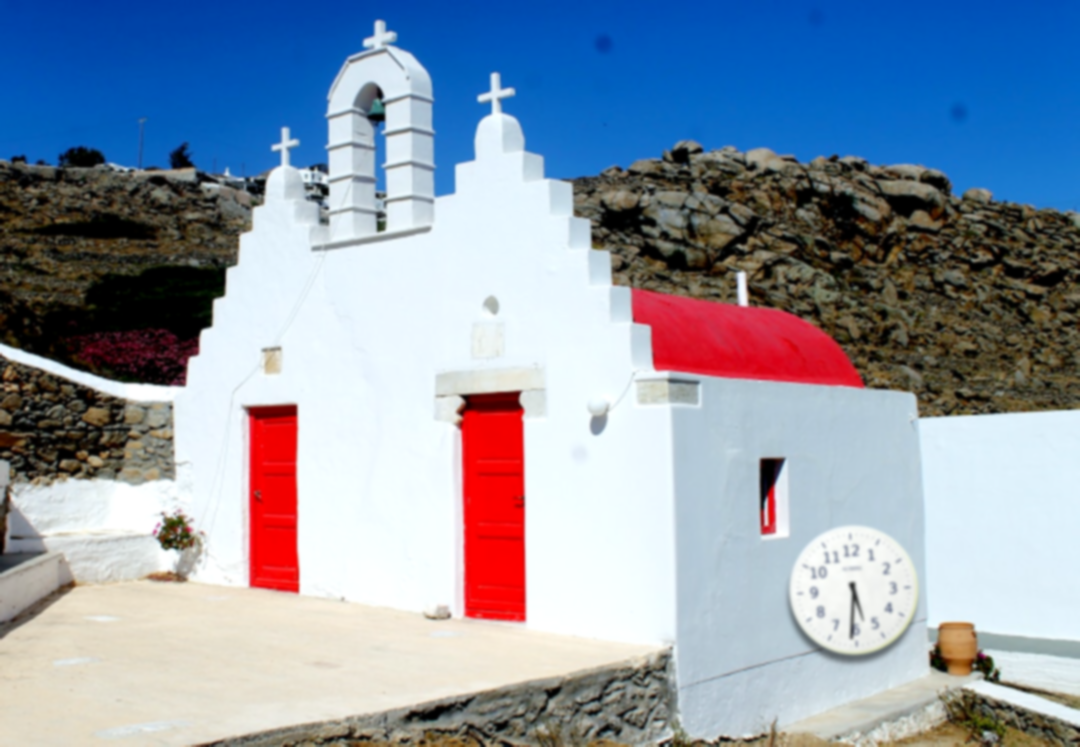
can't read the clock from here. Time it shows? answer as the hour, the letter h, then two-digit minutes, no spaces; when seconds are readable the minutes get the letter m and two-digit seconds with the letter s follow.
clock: 5h31
